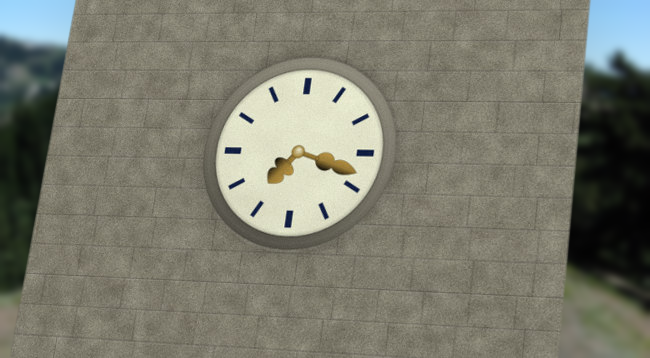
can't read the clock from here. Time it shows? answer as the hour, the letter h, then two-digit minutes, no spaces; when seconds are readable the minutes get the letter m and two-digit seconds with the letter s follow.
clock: 7h18
